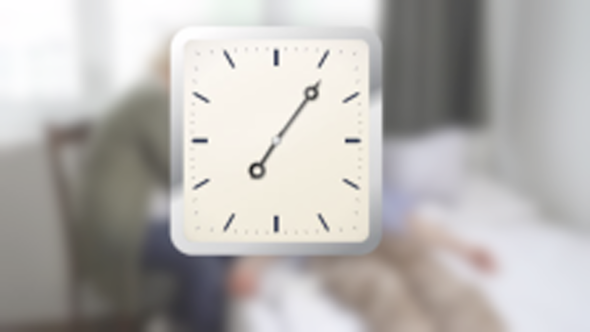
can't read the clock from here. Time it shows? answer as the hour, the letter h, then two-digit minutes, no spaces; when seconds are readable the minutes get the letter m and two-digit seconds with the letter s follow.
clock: 7h06
